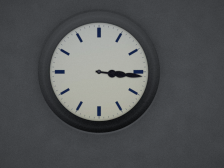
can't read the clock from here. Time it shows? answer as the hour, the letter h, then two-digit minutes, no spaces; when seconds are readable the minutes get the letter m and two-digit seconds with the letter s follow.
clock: 3h16
